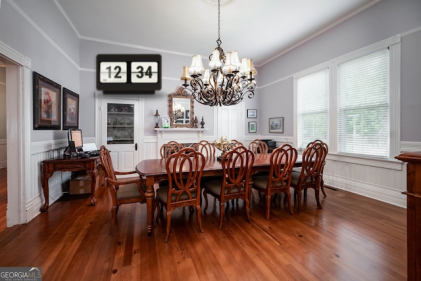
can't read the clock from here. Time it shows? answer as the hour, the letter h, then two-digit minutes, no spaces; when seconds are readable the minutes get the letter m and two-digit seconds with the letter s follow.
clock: 12h34
